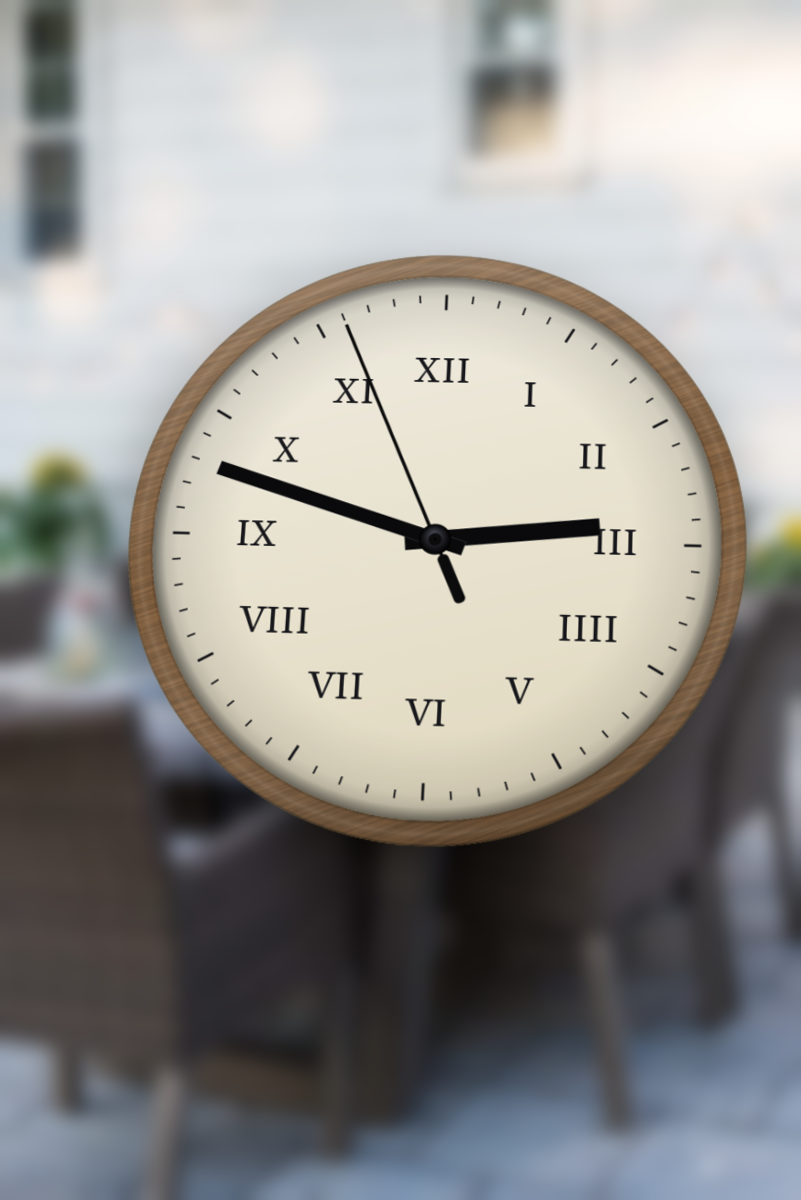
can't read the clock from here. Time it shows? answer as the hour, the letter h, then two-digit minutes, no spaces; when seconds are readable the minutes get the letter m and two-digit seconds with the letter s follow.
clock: 2h47m56s
